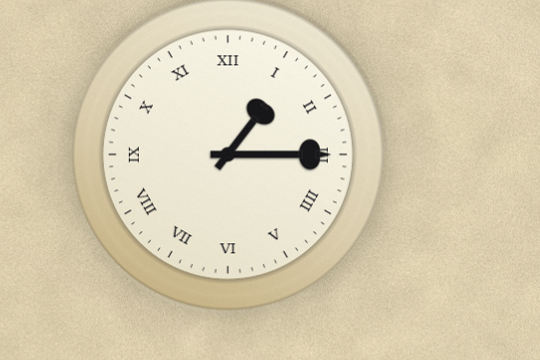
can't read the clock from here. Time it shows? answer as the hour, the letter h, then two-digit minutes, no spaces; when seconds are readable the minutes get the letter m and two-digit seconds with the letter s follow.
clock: 1h15
